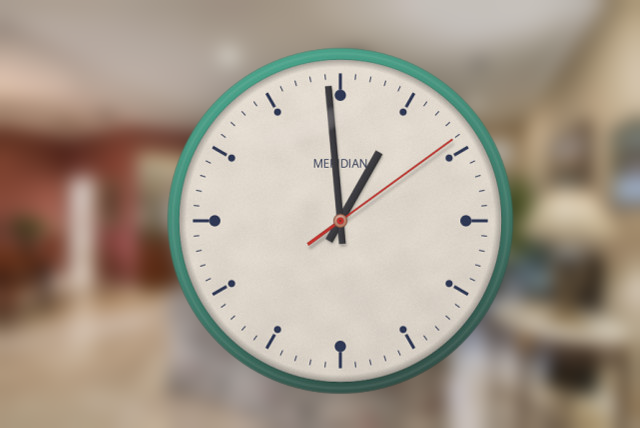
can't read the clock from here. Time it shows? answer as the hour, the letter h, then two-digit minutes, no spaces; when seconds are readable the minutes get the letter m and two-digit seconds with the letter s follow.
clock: 12h59m09s
